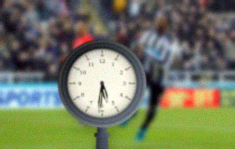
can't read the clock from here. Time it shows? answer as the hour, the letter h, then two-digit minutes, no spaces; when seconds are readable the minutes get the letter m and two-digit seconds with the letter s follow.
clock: 5h31
